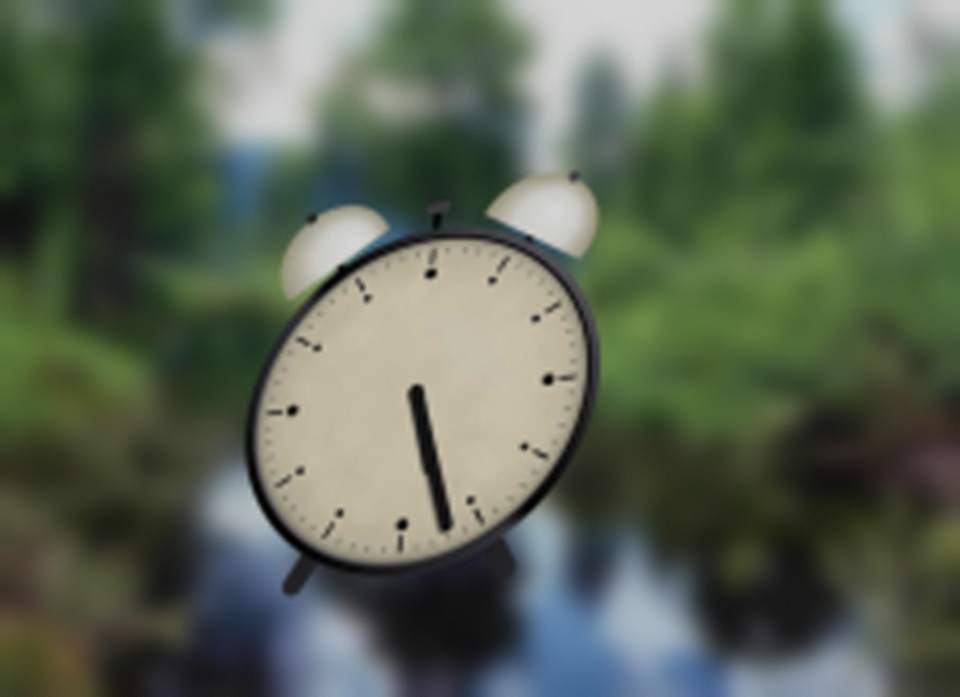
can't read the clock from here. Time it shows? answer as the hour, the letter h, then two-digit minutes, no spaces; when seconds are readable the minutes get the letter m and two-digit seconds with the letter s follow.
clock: 5h27
